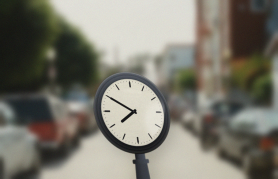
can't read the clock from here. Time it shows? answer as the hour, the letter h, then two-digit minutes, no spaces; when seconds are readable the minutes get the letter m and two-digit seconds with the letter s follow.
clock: 7h50
